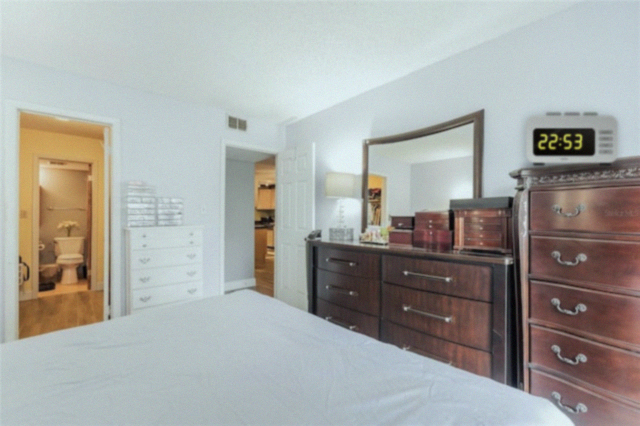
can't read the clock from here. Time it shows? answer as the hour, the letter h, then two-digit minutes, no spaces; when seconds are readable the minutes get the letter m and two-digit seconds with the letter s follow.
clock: 22h53
